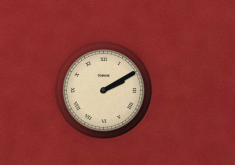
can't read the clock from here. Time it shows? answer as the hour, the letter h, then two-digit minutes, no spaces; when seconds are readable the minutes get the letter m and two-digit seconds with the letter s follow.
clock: 2h10
